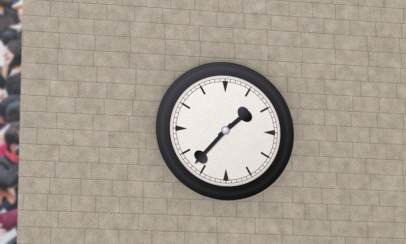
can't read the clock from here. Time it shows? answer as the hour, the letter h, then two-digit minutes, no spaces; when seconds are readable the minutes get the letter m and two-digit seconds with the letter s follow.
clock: 1h37
